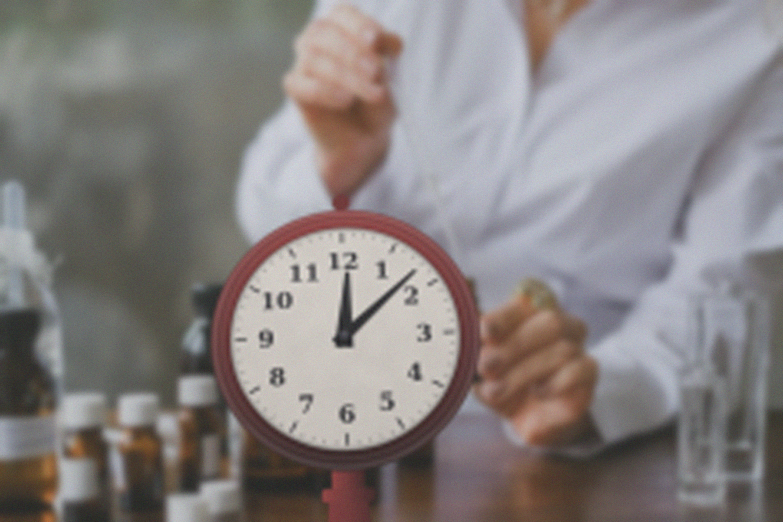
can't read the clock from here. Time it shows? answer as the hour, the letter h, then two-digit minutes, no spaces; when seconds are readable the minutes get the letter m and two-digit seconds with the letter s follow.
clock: 12h08
